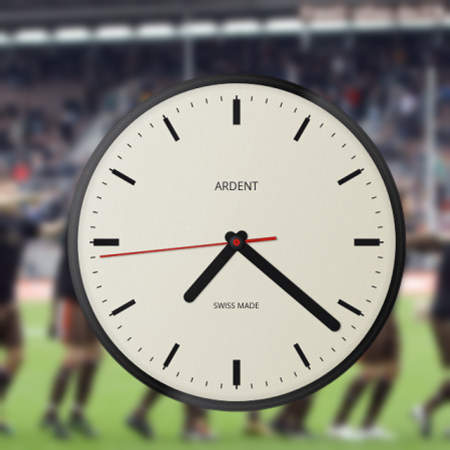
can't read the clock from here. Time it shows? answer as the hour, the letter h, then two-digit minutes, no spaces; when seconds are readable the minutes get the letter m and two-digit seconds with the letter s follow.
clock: 7h21m44s
